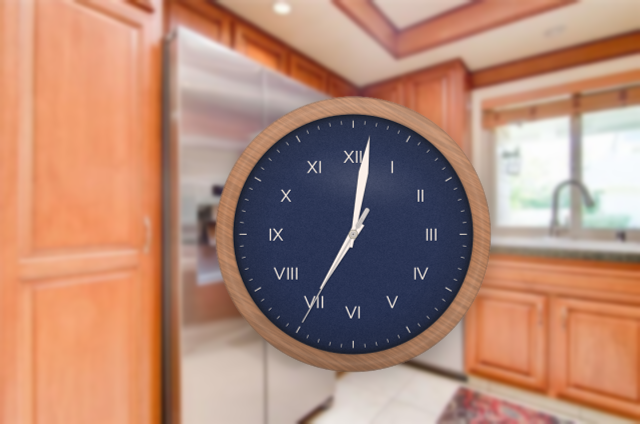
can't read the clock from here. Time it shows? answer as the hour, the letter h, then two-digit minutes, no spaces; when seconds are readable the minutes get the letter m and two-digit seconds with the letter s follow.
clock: 7h01m35s
